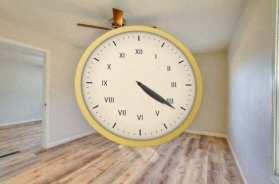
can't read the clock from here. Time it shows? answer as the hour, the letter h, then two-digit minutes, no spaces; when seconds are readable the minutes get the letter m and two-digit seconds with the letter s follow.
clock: 4h21
